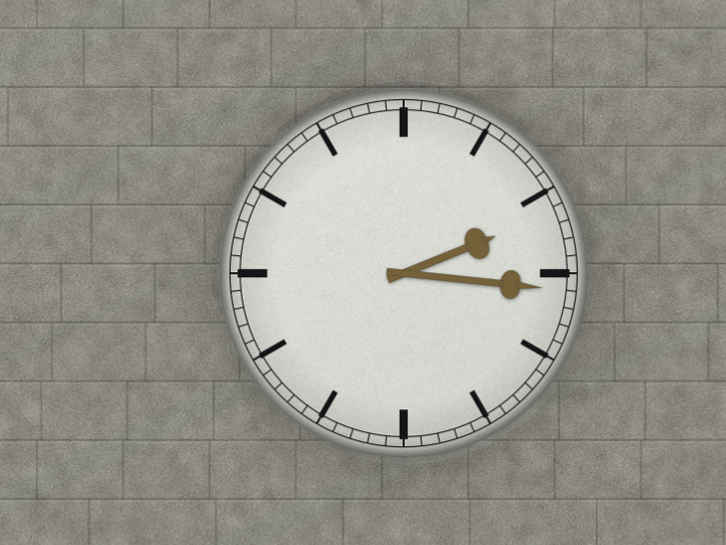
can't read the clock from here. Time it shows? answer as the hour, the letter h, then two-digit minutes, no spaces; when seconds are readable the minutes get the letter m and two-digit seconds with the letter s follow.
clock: 2h16
